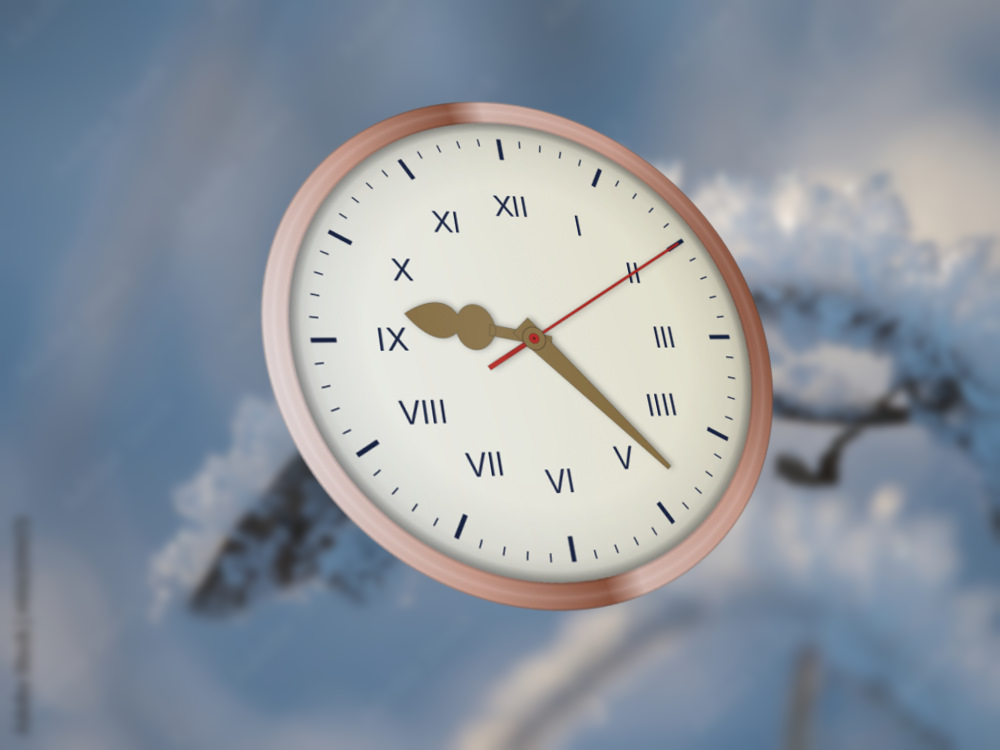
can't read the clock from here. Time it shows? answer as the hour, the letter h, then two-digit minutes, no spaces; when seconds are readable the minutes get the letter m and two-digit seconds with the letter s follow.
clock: 9h23m10s
